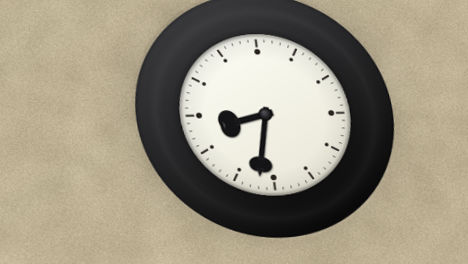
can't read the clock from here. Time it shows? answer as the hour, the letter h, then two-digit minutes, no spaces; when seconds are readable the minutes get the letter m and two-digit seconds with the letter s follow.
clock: 8h32
